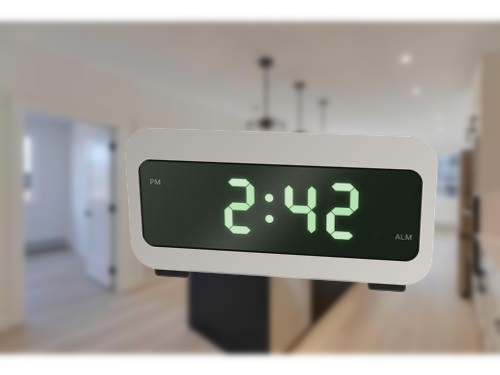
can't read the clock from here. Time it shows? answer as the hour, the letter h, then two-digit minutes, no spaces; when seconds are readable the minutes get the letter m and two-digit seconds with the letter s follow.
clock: 2h42
